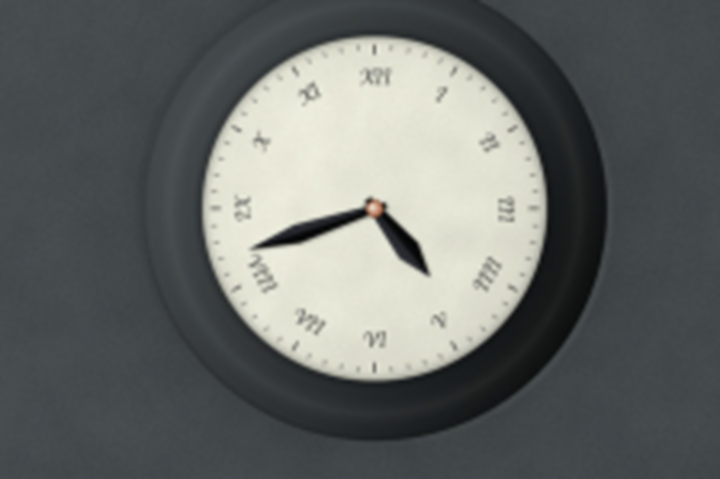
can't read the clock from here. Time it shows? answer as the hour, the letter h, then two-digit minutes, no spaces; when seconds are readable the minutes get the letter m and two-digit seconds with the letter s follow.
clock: 4h42
